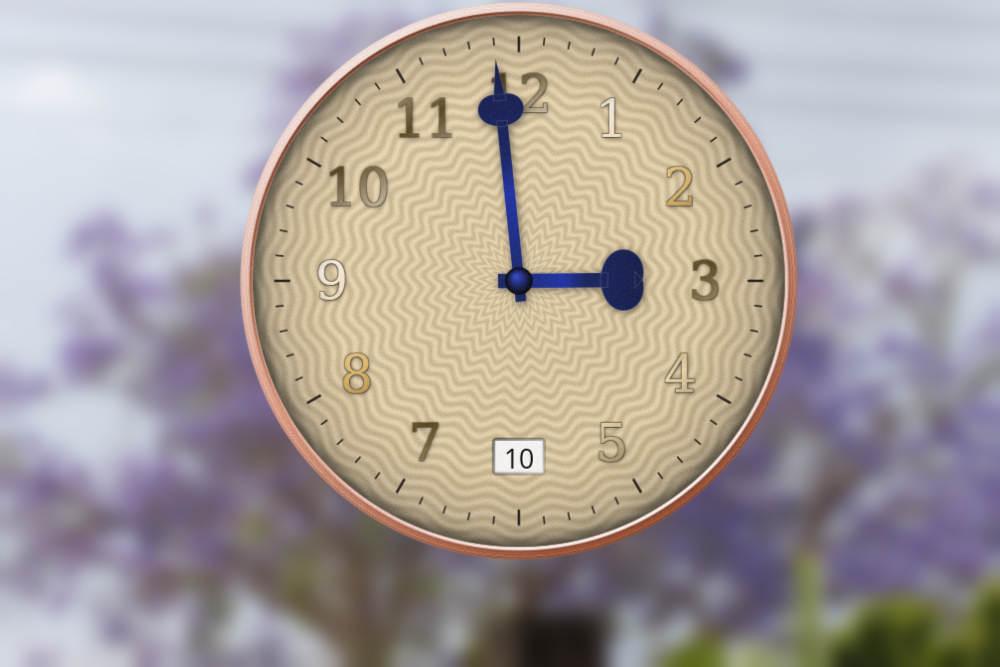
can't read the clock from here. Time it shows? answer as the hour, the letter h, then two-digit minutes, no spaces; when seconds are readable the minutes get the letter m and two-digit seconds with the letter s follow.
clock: 2h59
